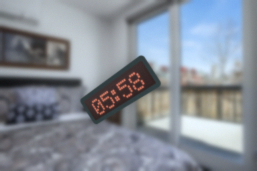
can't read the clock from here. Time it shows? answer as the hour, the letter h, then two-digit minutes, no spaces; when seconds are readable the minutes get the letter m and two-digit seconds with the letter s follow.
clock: 5h58
